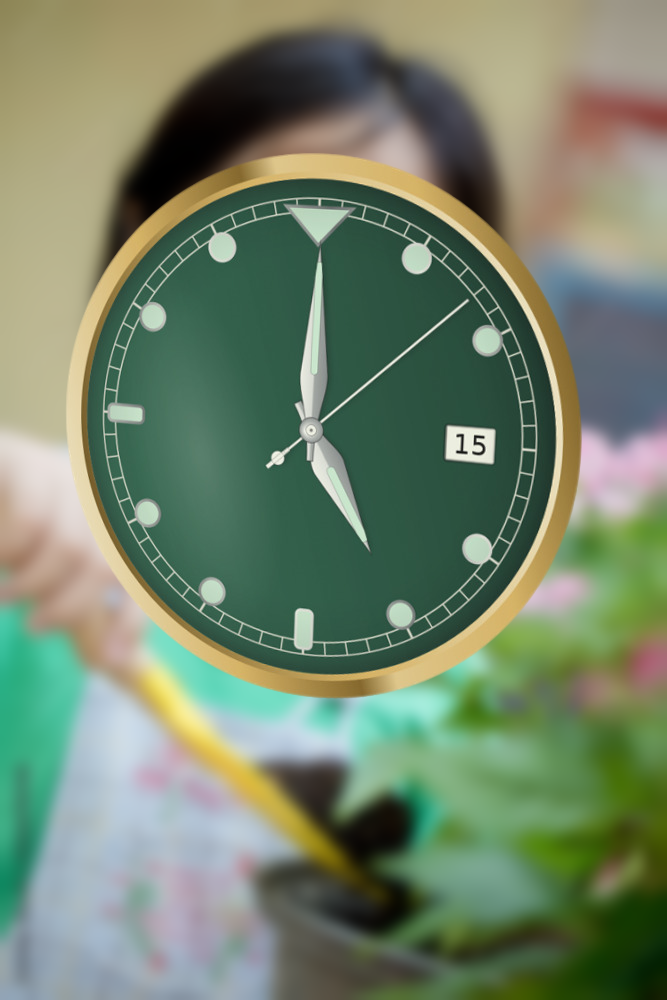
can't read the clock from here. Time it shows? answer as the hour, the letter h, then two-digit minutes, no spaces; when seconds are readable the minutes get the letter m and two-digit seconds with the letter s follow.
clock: 5h00m08s
